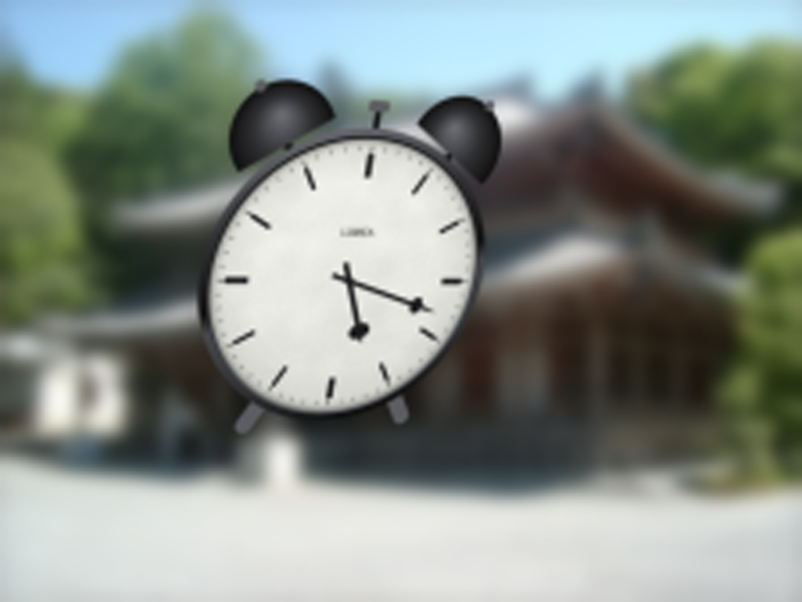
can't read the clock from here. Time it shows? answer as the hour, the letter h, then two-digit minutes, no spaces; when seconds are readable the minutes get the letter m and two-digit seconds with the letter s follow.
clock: 5h18
